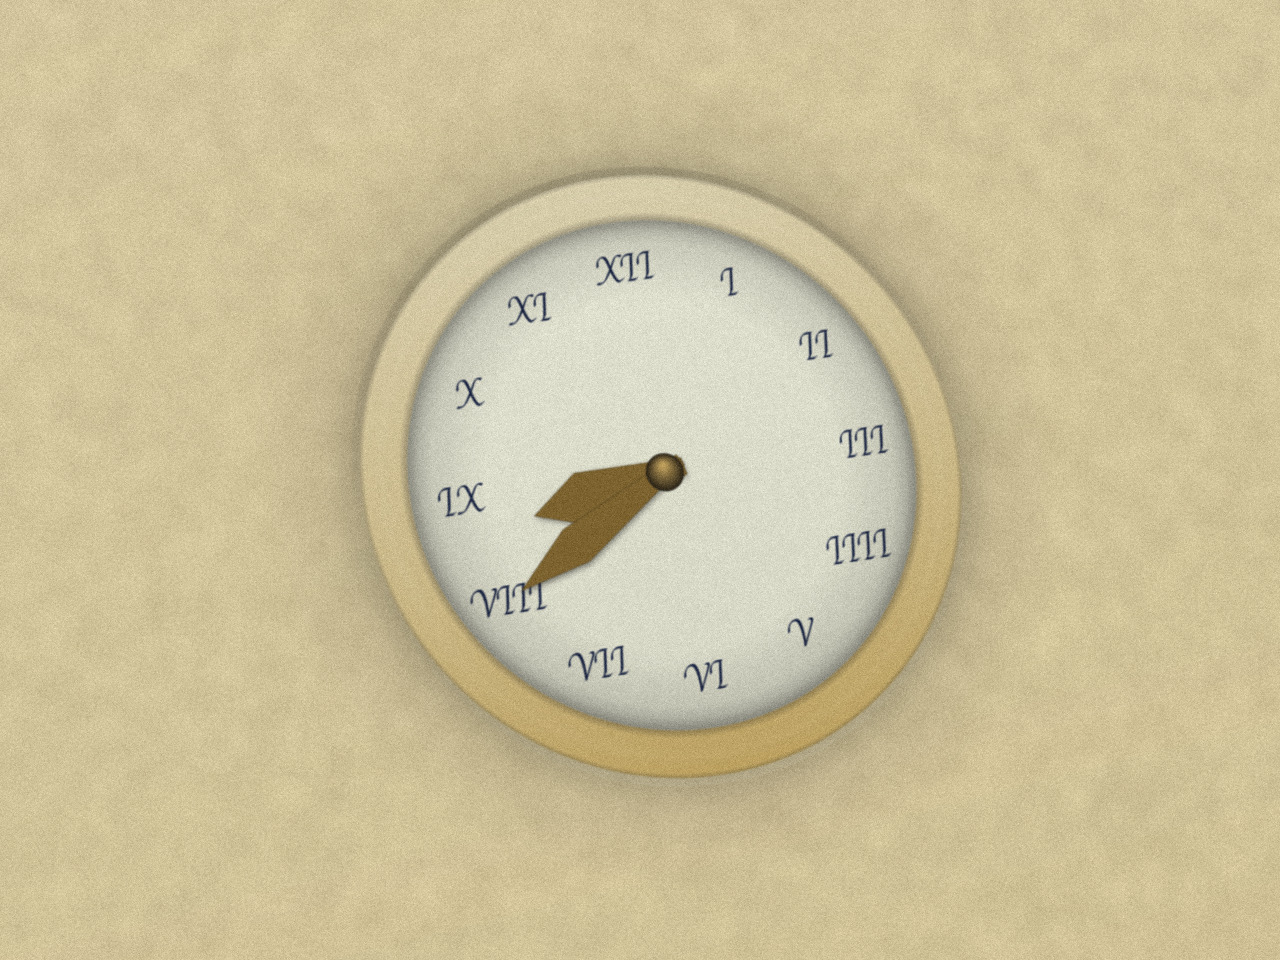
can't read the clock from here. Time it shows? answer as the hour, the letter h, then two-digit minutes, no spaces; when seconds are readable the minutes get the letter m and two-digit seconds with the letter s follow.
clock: 8h40
